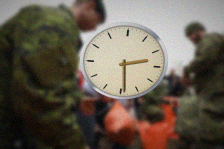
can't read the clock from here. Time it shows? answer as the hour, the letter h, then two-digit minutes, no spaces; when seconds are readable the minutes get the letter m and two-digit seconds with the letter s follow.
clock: 2h29
